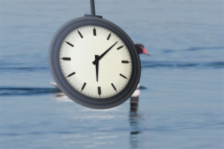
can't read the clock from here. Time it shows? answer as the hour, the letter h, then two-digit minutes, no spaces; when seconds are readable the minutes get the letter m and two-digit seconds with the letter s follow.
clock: 6h08
